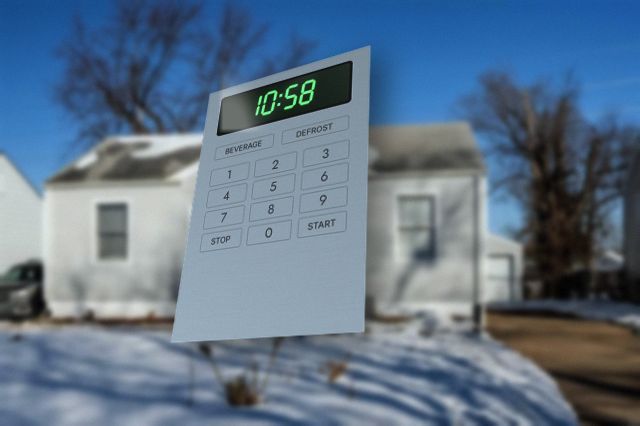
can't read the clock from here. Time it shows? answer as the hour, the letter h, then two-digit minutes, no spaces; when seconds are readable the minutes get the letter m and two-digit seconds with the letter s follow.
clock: 10h58
